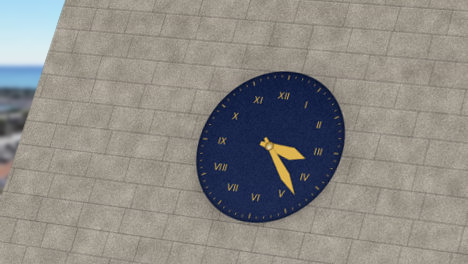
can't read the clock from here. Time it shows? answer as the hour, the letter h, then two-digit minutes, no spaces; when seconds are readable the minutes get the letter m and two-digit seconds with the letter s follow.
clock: 3h23
